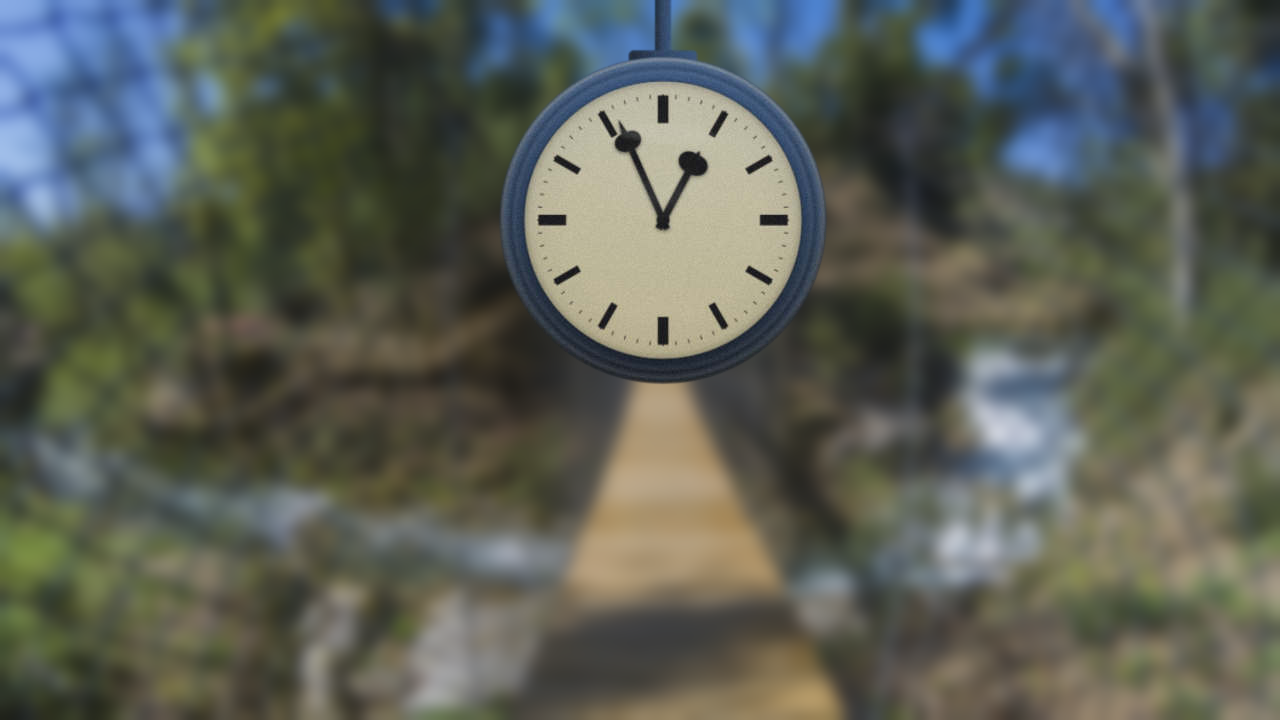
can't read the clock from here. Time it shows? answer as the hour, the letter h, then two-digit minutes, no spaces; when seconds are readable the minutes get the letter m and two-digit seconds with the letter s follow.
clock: 12h56
